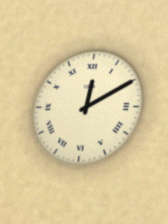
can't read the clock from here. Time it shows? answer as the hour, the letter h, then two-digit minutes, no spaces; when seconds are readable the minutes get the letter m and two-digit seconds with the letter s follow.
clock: 12h10
